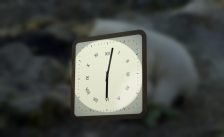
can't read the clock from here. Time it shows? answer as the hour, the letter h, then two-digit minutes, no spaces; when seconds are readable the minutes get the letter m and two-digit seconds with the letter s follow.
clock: 6h02
